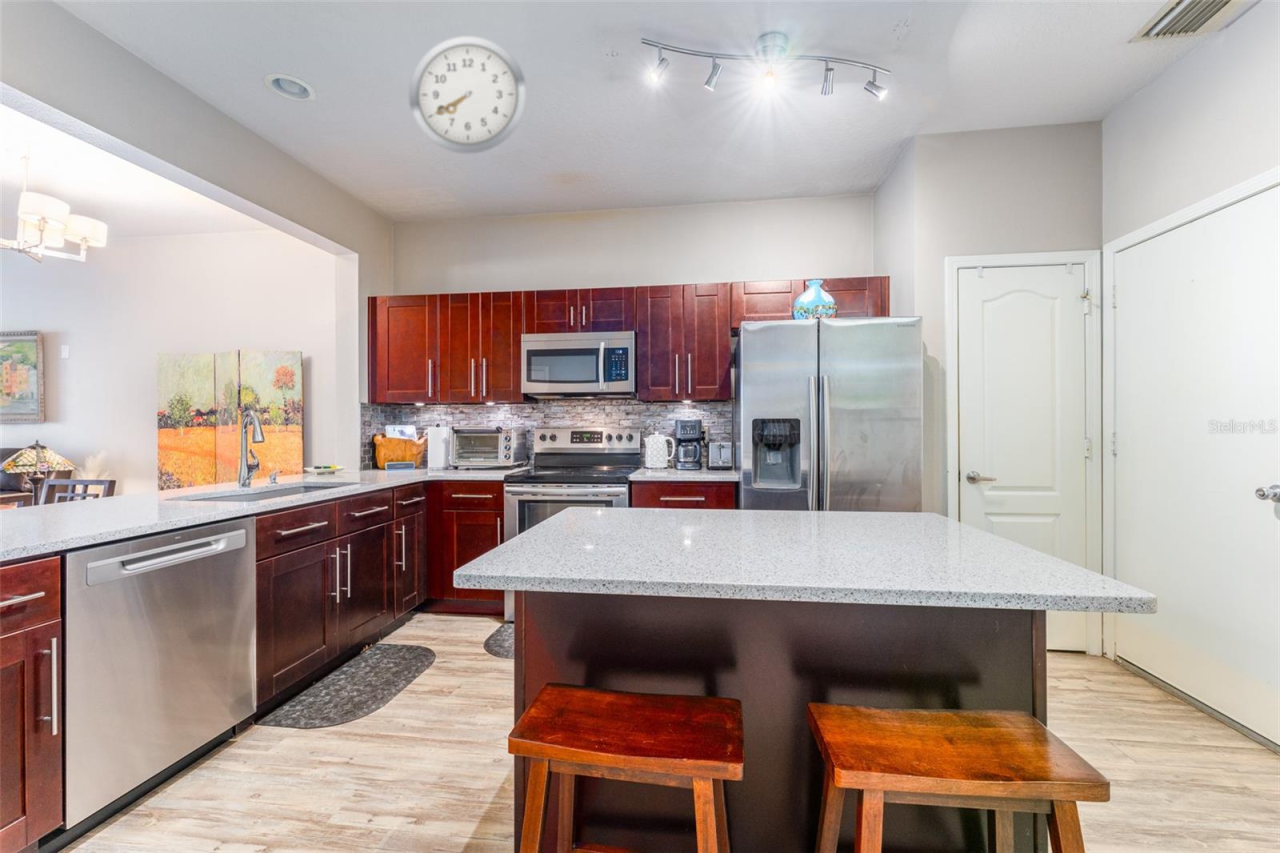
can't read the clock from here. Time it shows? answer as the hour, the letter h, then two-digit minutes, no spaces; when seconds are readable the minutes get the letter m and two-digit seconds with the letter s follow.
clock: 7h40
